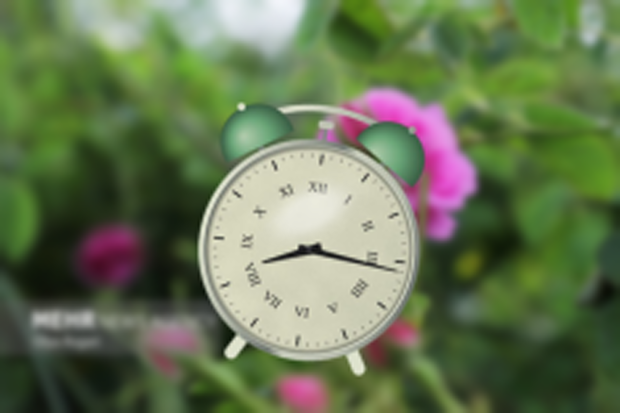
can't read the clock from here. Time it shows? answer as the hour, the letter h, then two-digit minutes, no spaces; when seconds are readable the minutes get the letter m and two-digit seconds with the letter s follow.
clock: 8h16
